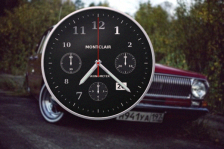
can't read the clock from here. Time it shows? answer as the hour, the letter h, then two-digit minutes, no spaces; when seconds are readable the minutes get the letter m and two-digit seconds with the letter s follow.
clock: 7h22
